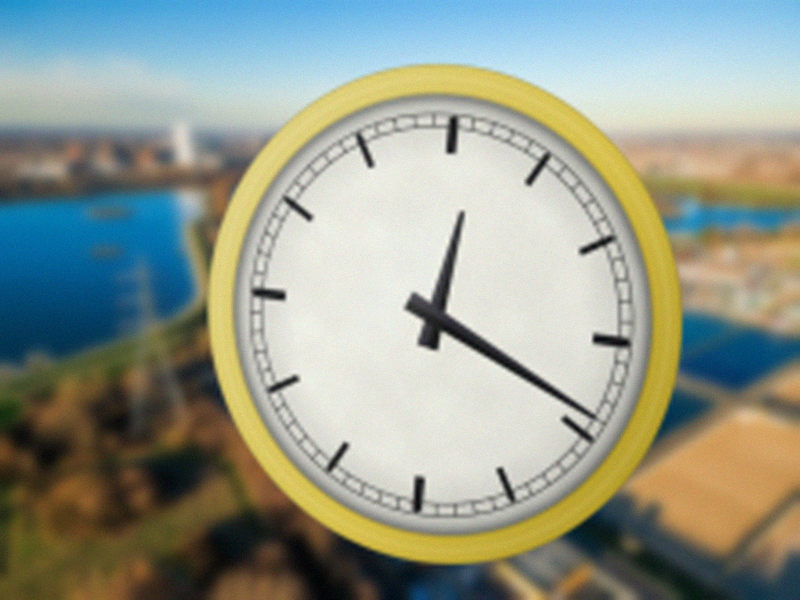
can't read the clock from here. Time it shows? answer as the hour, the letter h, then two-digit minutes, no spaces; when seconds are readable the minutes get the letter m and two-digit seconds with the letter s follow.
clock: 12h19
